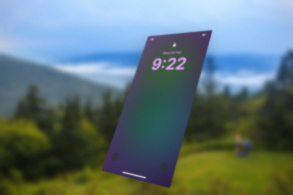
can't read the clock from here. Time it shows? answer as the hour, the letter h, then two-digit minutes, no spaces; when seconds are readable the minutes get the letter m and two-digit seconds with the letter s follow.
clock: 9h22
